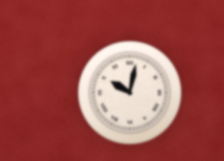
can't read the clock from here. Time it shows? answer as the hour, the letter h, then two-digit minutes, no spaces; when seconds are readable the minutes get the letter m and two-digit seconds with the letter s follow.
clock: 10h02
